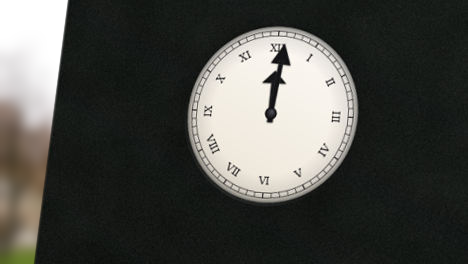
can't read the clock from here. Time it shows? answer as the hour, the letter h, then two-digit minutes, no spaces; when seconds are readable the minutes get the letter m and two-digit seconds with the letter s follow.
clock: 12h01
